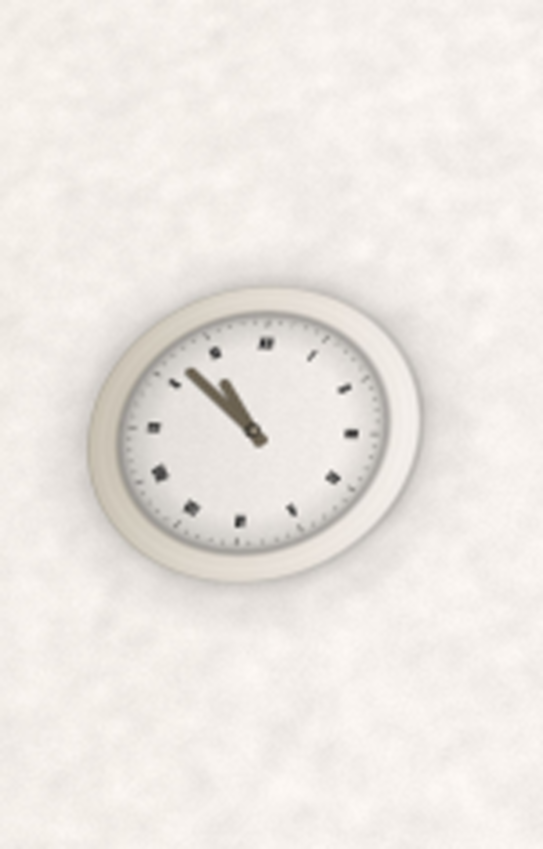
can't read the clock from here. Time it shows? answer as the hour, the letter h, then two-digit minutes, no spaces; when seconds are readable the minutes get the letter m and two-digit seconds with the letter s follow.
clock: 10h52
